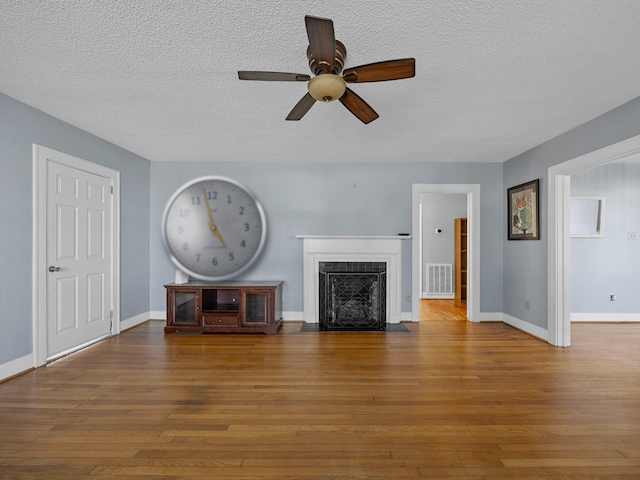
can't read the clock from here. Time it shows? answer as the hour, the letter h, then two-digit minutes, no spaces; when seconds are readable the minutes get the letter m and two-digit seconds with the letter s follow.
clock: 4h58
